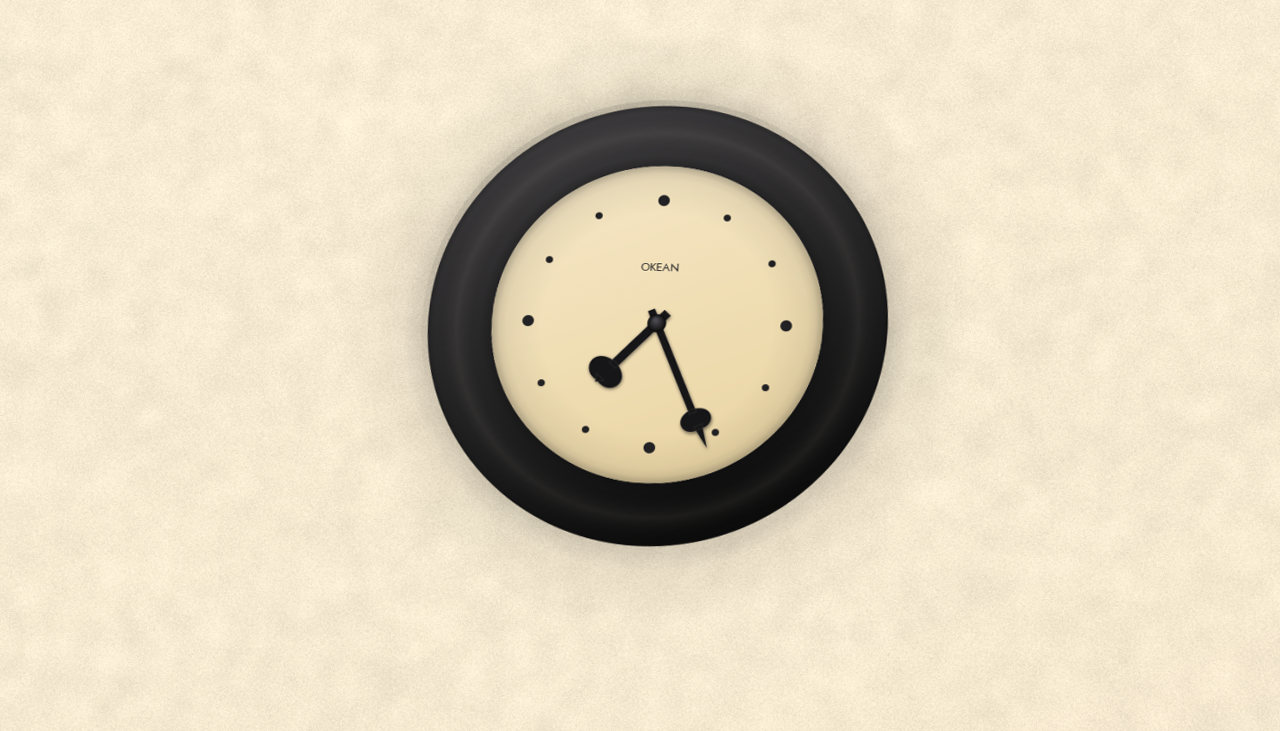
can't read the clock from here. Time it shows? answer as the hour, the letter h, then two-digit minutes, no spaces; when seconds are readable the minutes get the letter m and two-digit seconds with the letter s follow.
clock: 7h26
